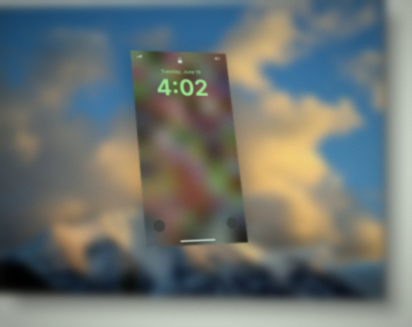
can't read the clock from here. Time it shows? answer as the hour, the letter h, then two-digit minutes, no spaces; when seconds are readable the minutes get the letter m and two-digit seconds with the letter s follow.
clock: 4h02
